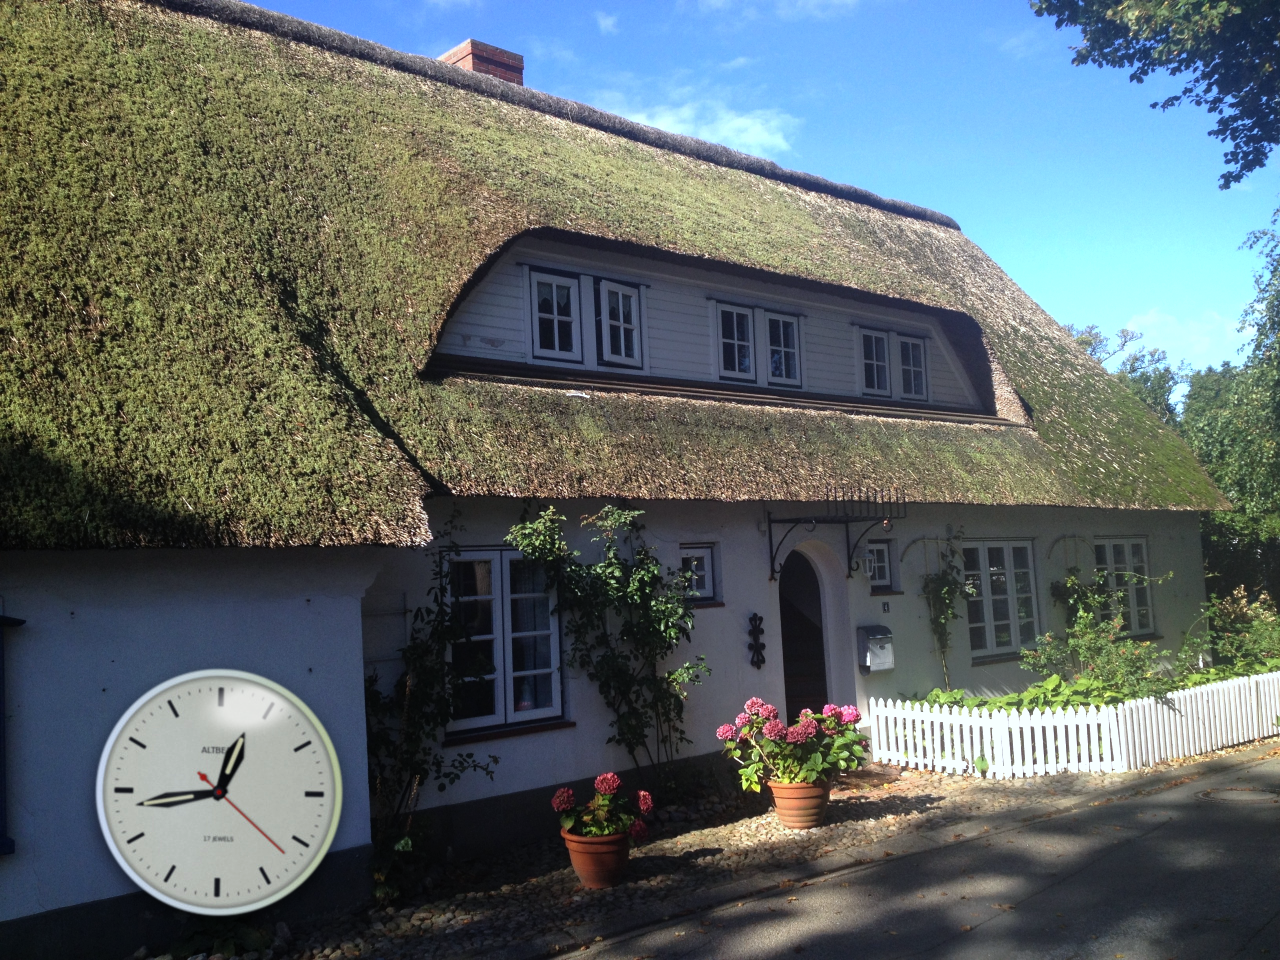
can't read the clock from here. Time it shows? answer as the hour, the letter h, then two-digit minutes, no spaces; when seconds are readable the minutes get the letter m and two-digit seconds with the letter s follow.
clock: 12h43m22s
